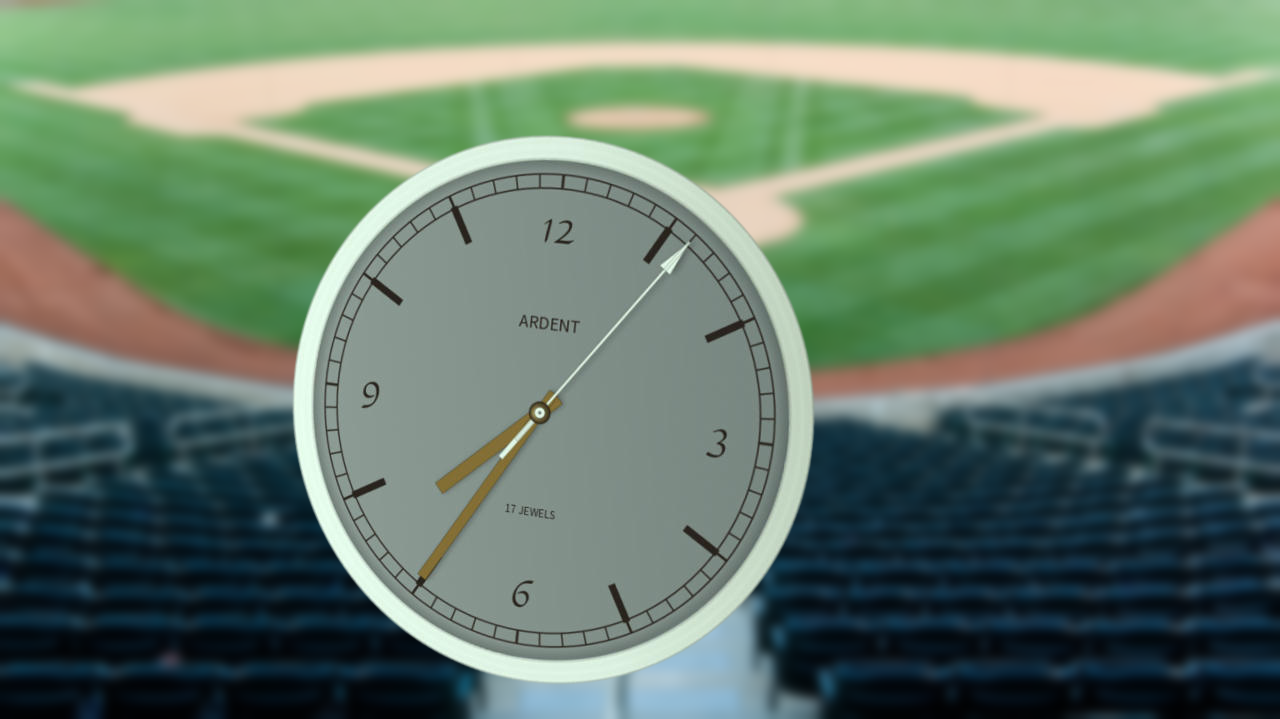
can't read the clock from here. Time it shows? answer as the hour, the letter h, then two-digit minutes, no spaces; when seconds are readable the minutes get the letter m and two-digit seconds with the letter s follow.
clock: 7h35m06s
